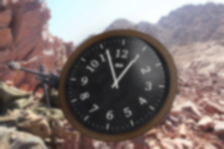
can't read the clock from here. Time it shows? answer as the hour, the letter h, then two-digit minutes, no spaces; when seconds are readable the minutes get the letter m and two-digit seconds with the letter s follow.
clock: 12h56
